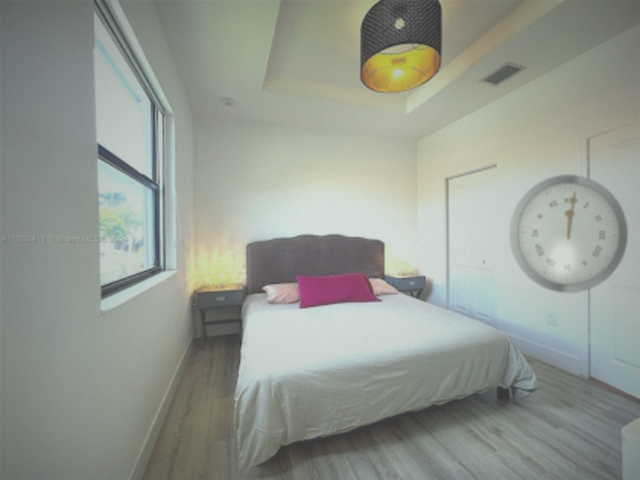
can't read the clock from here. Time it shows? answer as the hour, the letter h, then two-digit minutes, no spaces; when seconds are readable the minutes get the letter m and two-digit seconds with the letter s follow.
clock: 12h01
